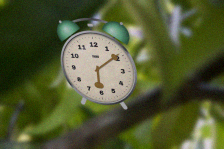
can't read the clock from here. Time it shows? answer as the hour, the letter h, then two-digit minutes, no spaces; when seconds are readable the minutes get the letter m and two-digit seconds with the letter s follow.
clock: 6h09
